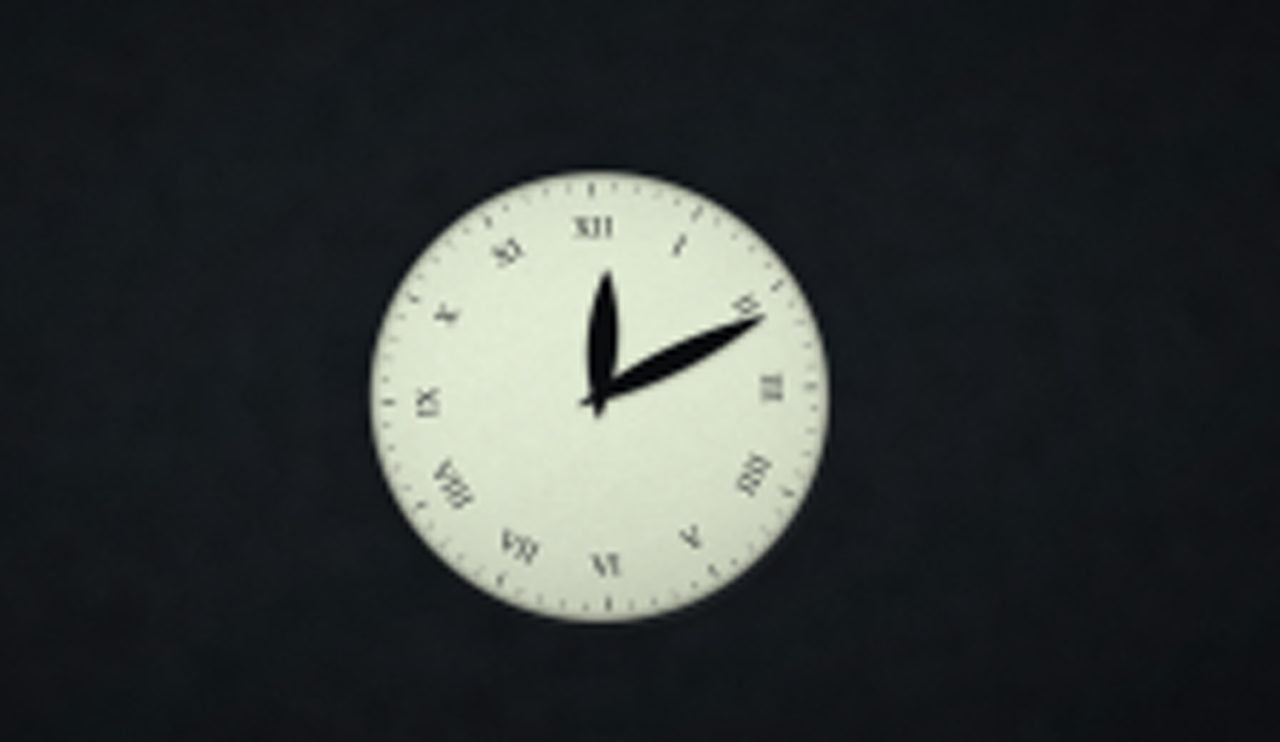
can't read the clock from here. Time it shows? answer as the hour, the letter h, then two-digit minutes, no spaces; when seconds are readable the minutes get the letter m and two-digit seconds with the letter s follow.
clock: 12h11
